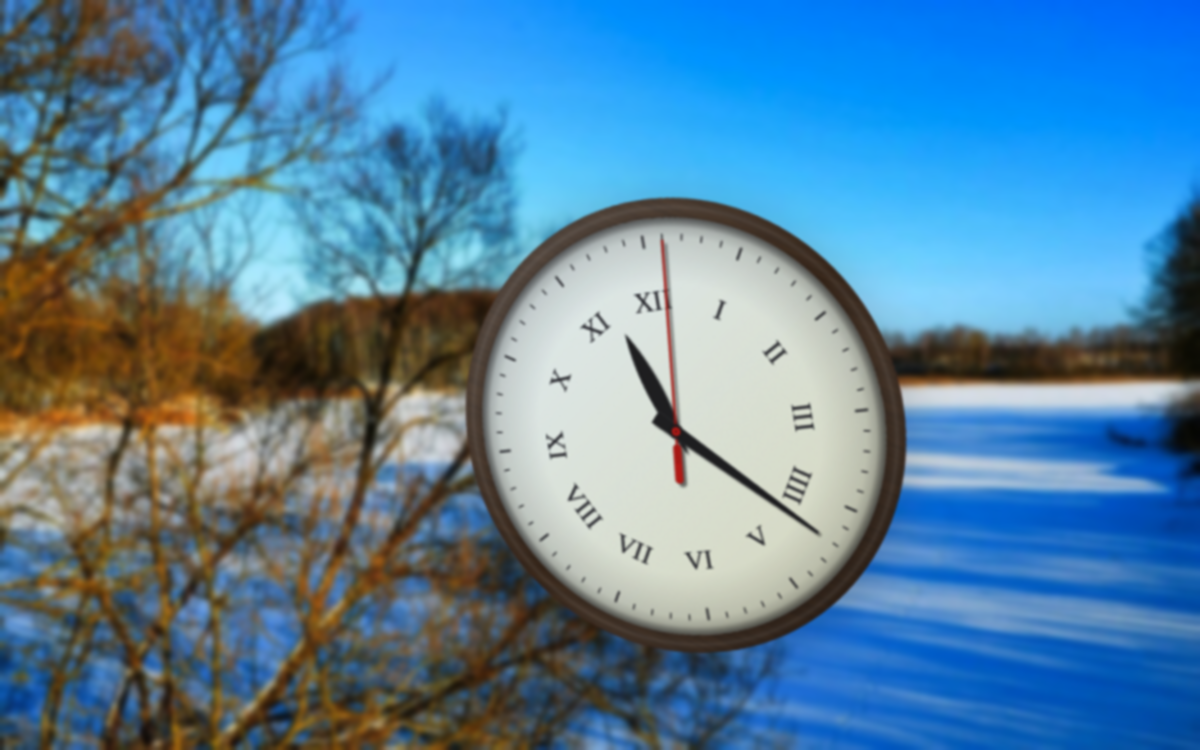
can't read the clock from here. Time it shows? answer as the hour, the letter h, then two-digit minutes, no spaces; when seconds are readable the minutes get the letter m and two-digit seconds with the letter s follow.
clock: 11h22m01s
